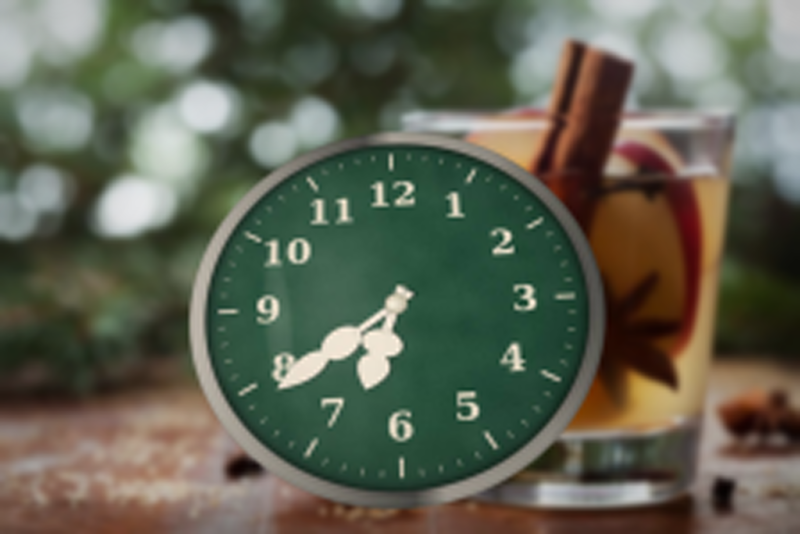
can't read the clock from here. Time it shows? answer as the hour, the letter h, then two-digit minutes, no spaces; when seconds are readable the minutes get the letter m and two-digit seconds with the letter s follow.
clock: 6h39
